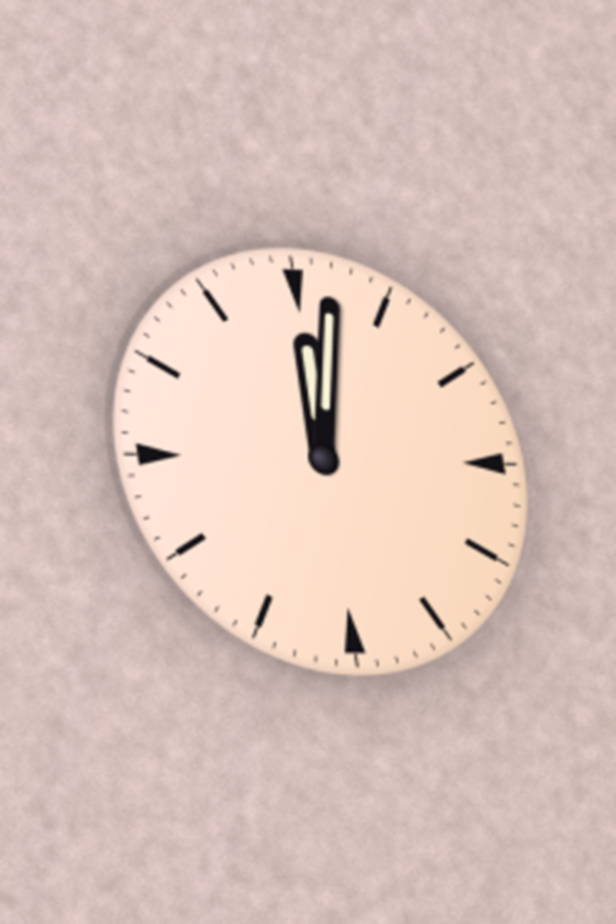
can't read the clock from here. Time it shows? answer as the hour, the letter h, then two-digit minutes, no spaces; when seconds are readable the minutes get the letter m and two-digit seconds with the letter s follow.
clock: 12h02
